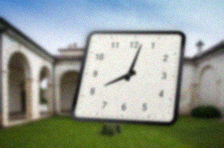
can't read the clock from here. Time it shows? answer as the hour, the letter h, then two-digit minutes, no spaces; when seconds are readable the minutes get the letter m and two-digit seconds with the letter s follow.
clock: 8h02
